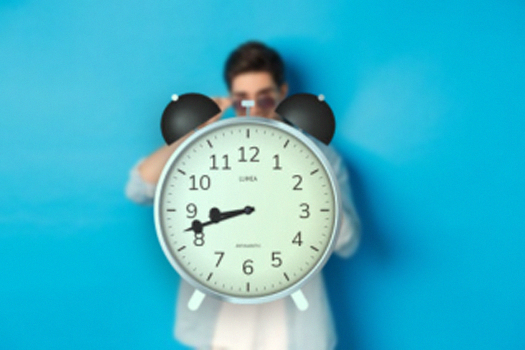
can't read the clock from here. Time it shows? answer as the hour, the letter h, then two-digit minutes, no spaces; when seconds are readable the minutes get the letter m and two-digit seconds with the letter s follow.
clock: 8h42
